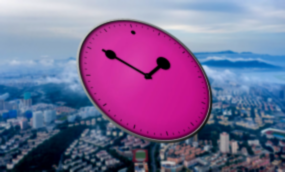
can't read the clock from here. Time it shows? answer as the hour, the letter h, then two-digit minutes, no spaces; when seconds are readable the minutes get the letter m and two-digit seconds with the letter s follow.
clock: 1h51
